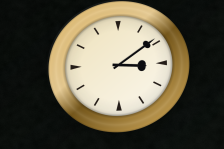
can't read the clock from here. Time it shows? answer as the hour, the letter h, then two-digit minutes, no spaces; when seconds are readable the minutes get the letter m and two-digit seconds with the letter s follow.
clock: 3h09
